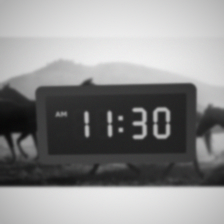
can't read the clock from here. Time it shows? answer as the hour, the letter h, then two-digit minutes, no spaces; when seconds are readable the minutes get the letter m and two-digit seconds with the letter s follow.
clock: 11h30
